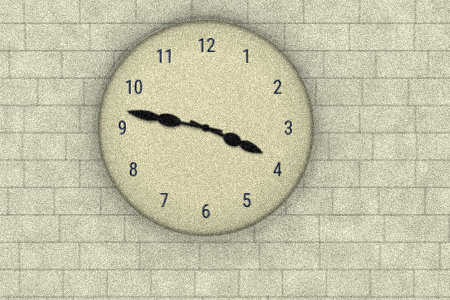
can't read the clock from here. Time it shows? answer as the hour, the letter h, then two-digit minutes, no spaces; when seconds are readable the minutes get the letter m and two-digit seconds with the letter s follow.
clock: 3h47
